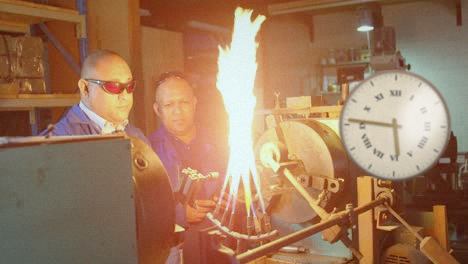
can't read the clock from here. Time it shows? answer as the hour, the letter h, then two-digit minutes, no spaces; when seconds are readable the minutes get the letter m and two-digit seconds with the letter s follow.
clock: 5h46
